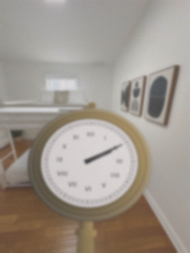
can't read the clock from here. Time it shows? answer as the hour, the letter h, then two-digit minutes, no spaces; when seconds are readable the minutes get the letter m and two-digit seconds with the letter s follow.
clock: 2h10
